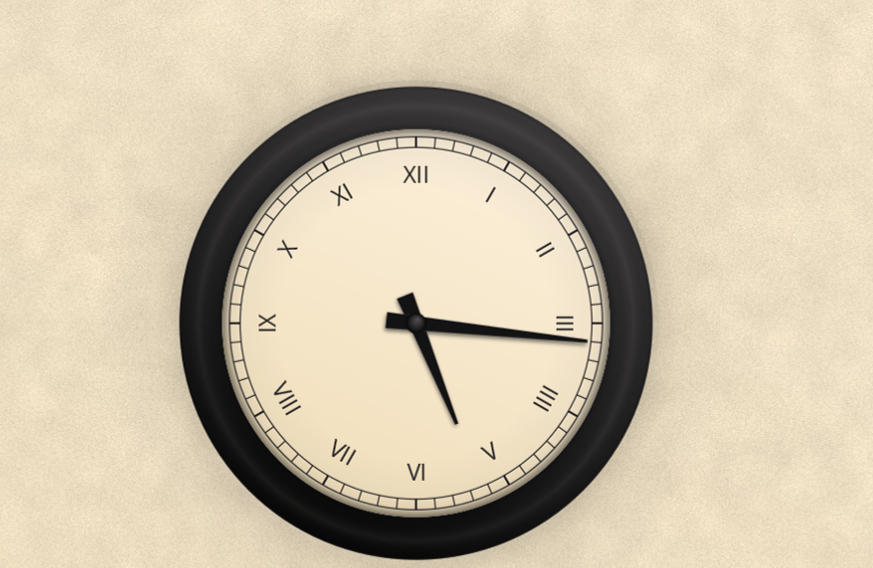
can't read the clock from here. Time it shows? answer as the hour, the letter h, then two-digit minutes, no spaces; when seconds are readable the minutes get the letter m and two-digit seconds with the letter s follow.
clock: 5h16
